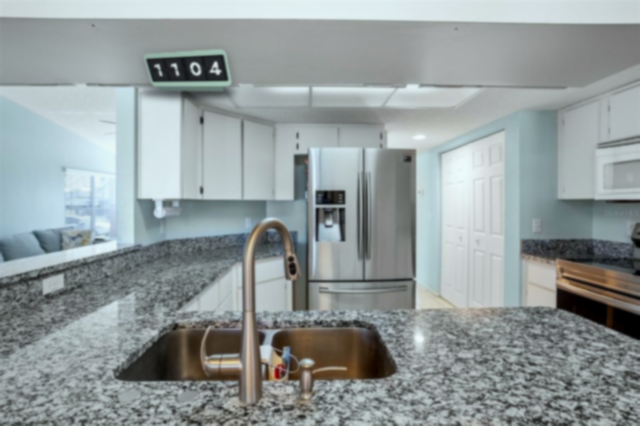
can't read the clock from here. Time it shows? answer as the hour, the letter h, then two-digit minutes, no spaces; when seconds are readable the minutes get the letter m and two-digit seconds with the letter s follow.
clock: 11h04
